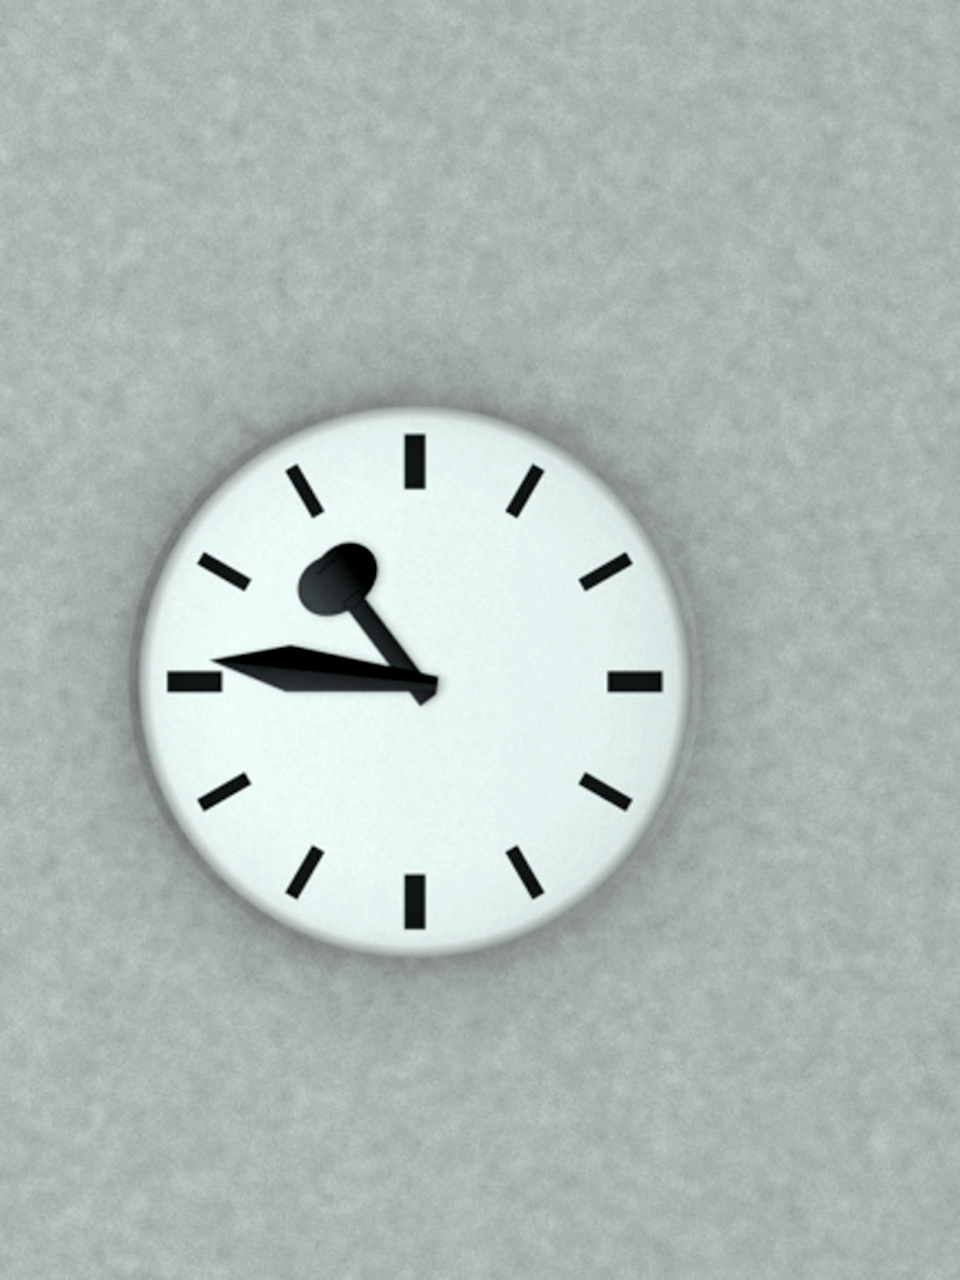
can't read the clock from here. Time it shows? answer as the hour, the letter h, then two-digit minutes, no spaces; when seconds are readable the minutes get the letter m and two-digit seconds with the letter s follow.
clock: 10h46
